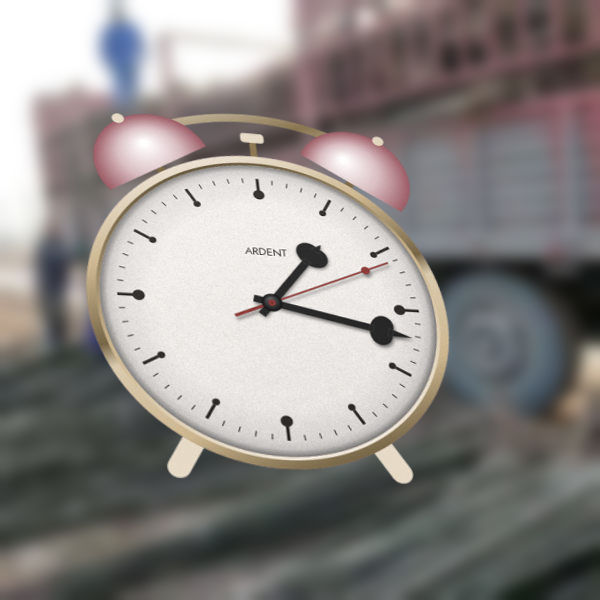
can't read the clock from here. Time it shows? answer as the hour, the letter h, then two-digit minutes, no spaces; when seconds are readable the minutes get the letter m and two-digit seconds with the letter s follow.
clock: 1h17m11s
